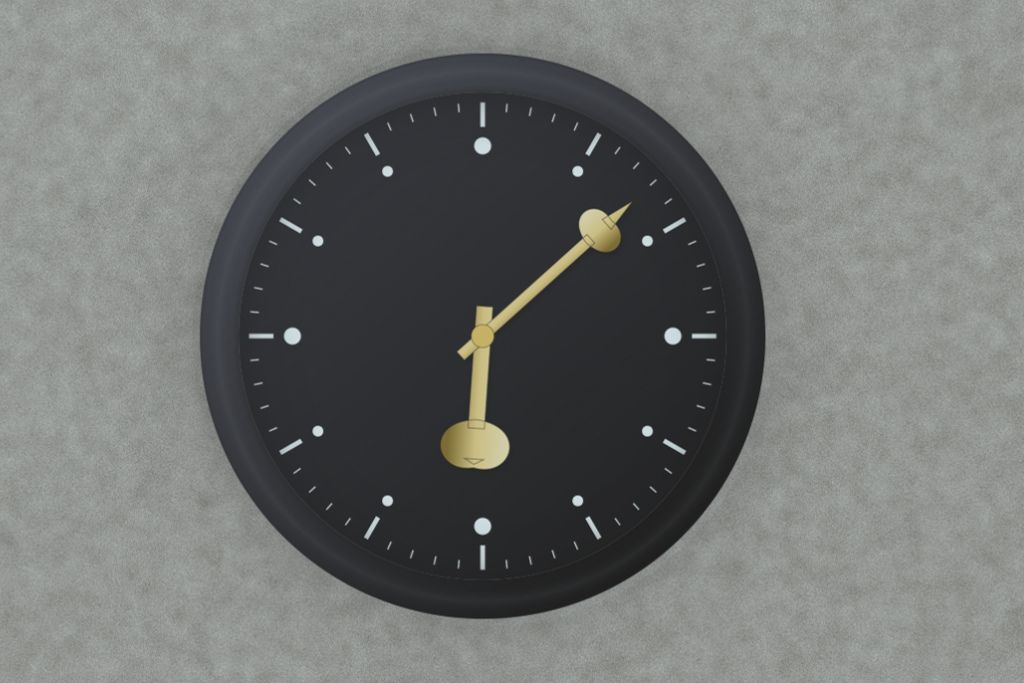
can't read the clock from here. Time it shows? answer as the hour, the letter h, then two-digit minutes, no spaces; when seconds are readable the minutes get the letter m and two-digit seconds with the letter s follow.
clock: 6h08
